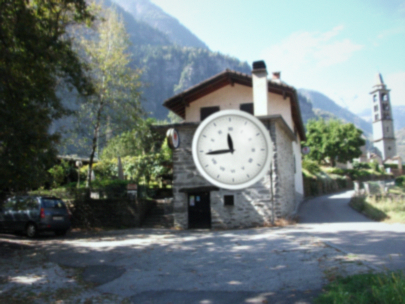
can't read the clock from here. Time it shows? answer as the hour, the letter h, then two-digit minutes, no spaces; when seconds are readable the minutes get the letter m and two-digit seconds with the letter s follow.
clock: 11h44
